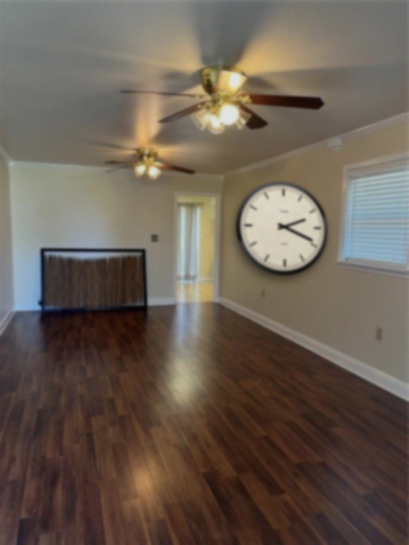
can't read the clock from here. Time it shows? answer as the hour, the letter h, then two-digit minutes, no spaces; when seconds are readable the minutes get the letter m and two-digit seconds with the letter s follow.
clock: 2h19
